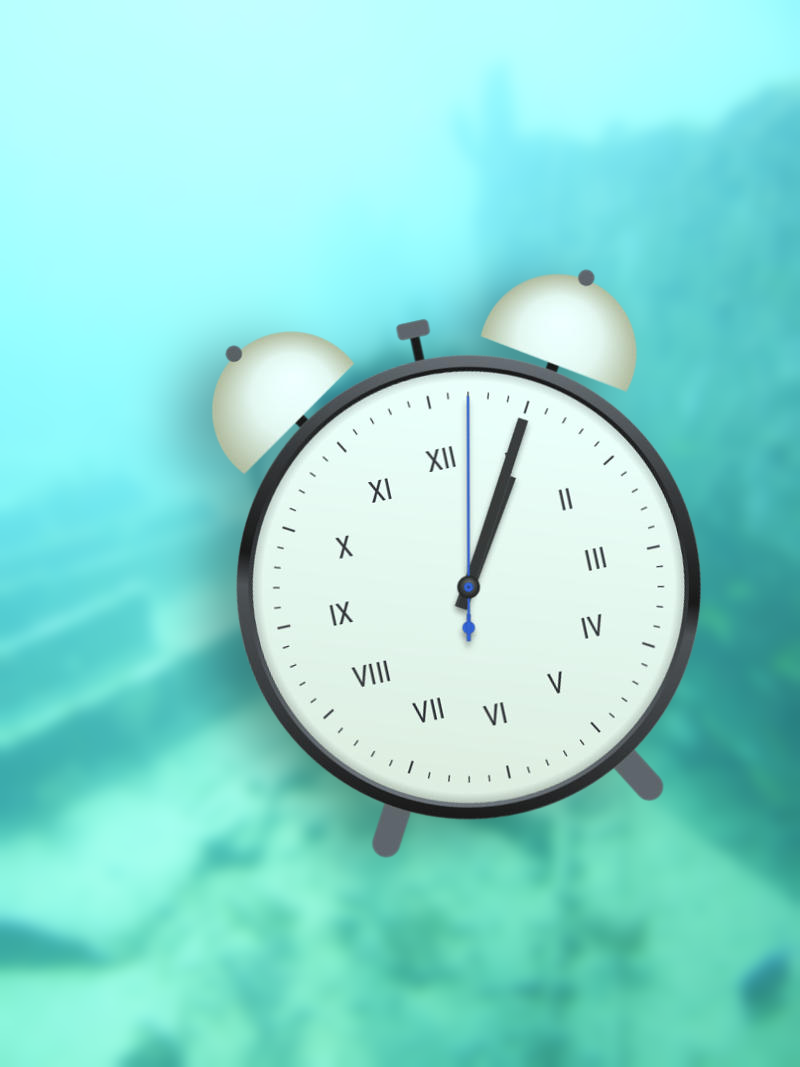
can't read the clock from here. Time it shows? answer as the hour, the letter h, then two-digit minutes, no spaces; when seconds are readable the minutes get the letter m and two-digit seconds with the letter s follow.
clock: 1h05m02s
